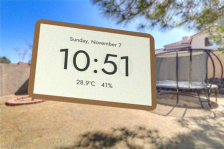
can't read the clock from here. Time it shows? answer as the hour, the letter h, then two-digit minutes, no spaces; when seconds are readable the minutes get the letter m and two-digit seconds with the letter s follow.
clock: 10h51
